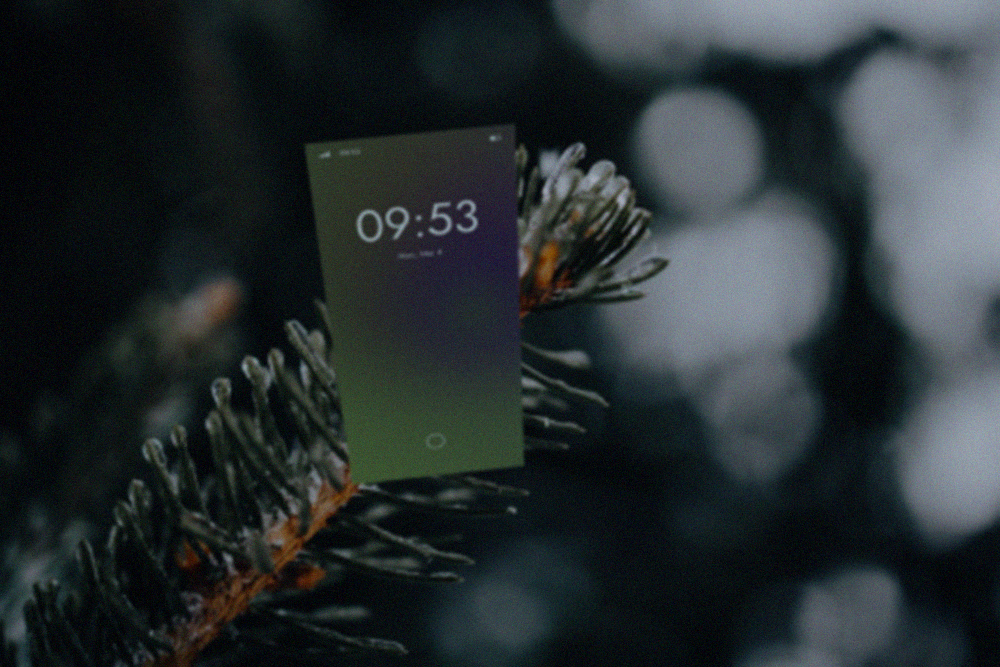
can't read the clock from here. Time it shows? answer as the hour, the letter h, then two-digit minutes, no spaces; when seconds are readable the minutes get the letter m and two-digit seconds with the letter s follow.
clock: 9h53
